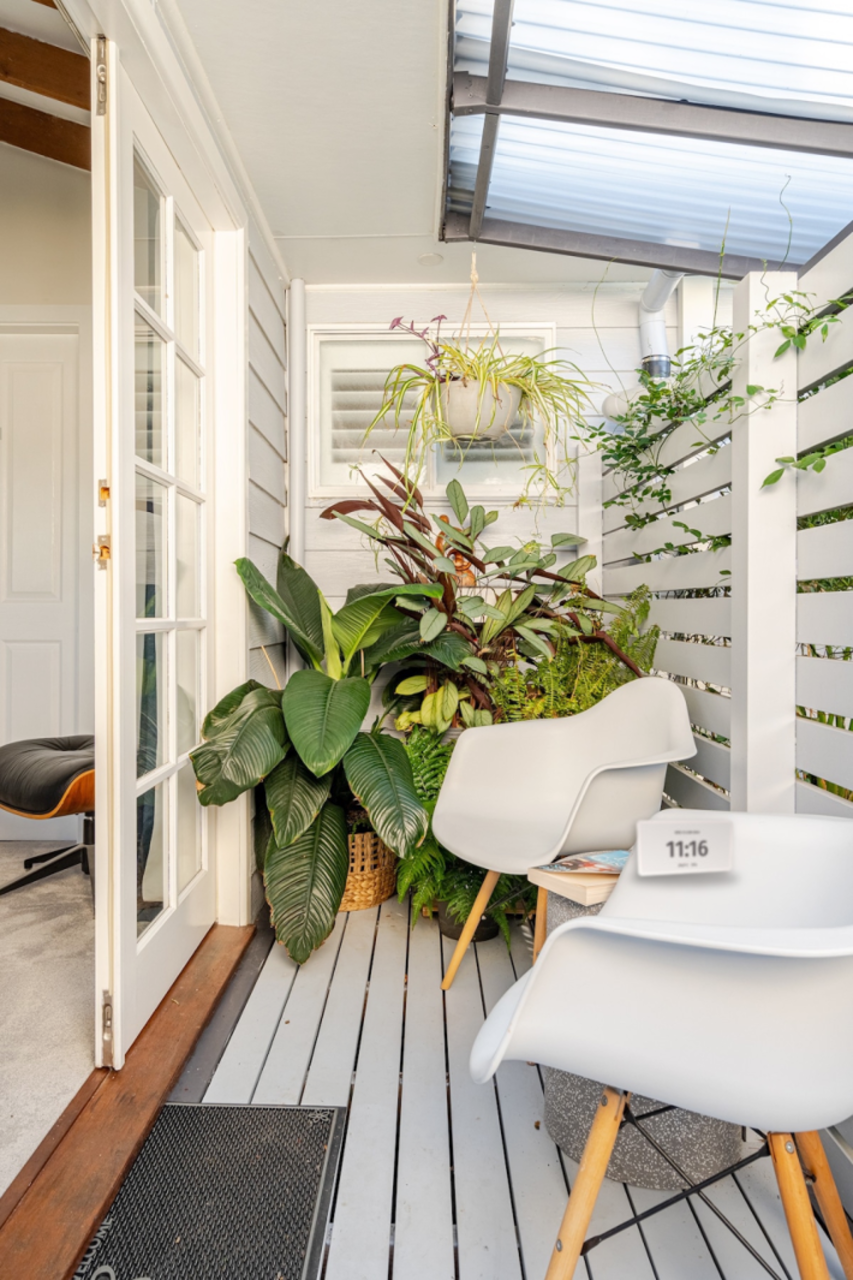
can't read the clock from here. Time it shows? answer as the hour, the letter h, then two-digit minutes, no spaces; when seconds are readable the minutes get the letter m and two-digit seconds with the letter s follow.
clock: 11h16
